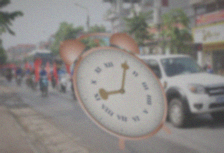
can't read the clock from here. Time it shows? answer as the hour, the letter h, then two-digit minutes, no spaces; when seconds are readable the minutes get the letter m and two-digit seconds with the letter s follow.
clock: 9h06
